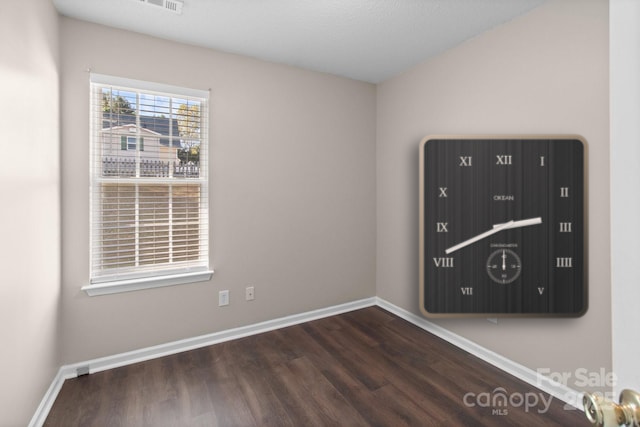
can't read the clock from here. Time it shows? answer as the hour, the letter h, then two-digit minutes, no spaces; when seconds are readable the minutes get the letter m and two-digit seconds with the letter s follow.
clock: 2h41
